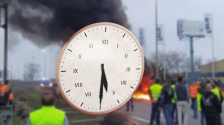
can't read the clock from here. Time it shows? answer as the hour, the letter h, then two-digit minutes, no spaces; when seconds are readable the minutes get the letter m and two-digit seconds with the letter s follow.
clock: 5h30
